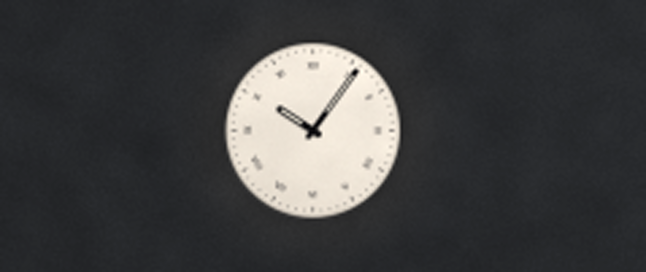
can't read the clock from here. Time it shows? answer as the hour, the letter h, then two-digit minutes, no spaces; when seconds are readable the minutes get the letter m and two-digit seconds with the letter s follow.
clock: 10h06
